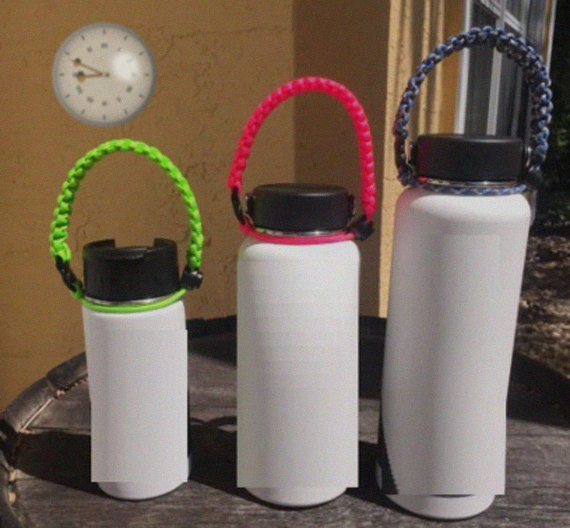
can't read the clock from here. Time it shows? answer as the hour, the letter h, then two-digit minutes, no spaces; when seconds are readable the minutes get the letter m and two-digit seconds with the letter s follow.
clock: 8h49
